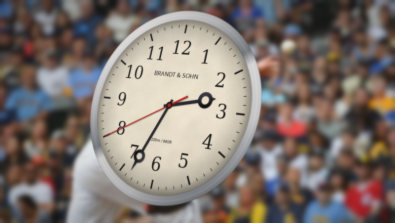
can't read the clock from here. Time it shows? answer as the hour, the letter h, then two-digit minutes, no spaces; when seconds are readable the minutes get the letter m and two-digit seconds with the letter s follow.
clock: 2h33m40s
